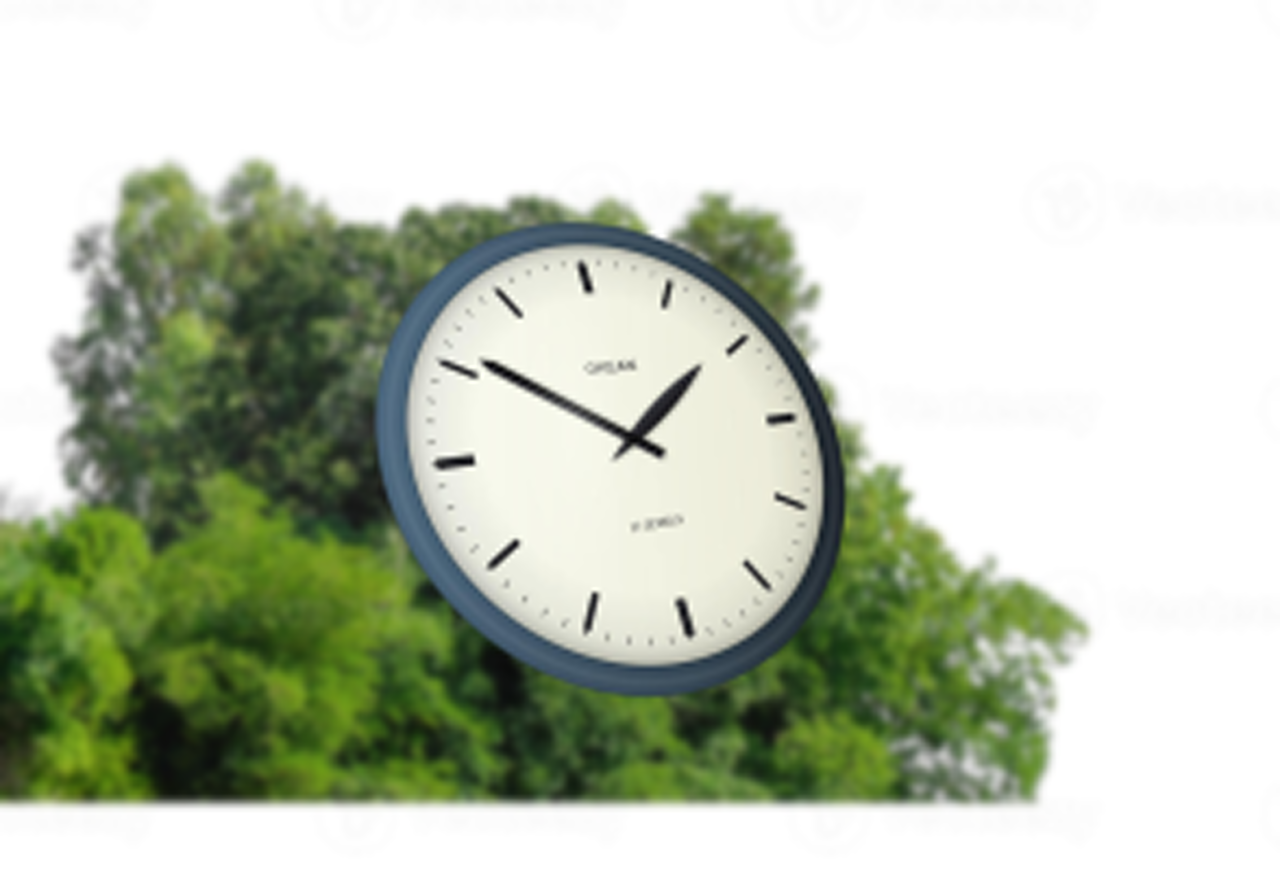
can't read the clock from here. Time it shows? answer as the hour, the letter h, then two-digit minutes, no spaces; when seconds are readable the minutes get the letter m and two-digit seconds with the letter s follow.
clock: 1h51
